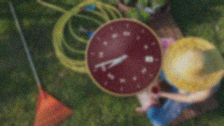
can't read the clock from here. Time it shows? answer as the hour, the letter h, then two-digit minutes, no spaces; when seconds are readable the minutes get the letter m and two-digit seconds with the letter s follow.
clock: 7h41
